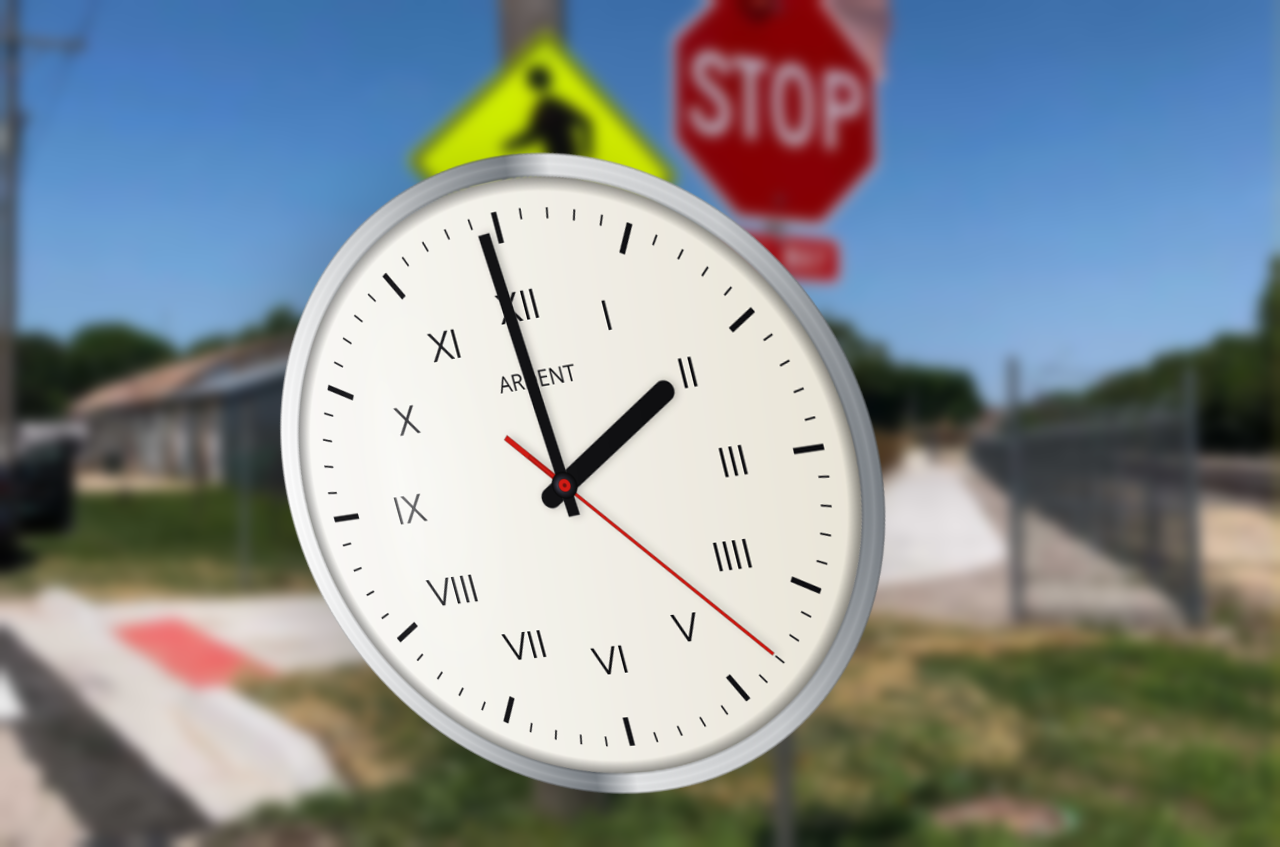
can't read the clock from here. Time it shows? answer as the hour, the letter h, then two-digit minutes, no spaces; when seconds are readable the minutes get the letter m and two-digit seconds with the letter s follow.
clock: 1h59m23s
